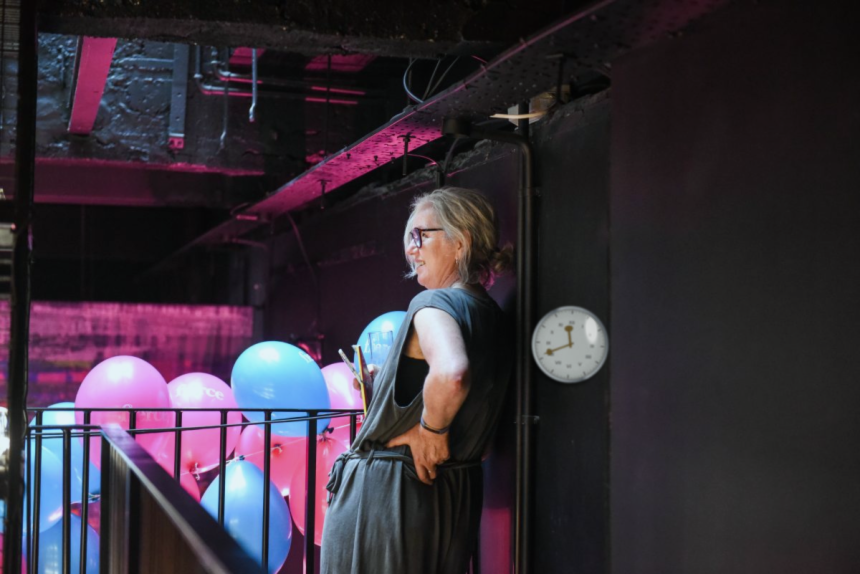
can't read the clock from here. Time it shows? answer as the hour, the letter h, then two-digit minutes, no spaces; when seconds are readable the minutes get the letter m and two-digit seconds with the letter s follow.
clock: 11h41
